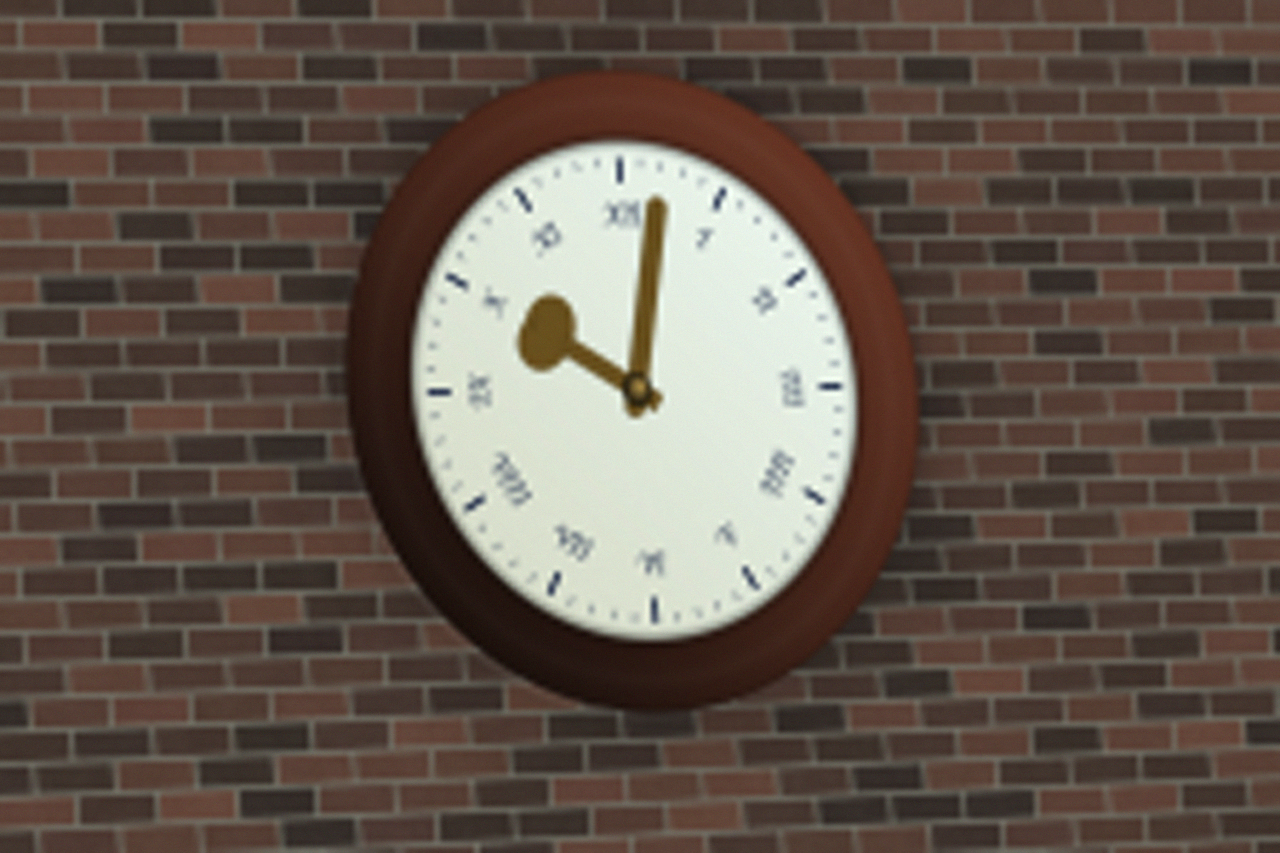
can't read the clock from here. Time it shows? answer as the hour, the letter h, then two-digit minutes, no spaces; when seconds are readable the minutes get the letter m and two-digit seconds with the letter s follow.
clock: 10h02
